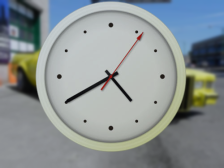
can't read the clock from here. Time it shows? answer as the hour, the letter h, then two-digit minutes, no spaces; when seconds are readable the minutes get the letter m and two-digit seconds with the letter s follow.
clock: 4h40m06s
